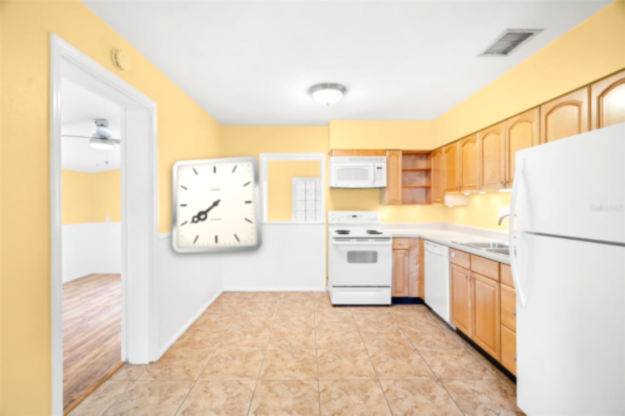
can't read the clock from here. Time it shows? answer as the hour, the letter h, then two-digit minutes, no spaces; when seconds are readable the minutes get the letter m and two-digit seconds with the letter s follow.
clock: 7h39
